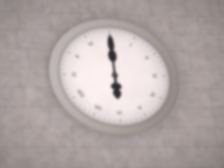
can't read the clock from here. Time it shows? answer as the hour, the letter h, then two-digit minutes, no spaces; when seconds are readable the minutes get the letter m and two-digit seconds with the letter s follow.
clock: 6h00
